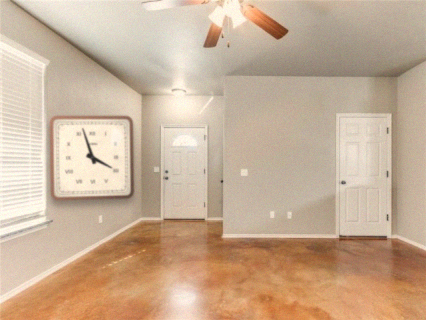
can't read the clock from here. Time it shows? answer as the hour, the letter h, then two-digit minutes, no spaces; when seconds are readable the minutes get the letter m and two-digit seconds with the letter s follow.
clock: 3h57
